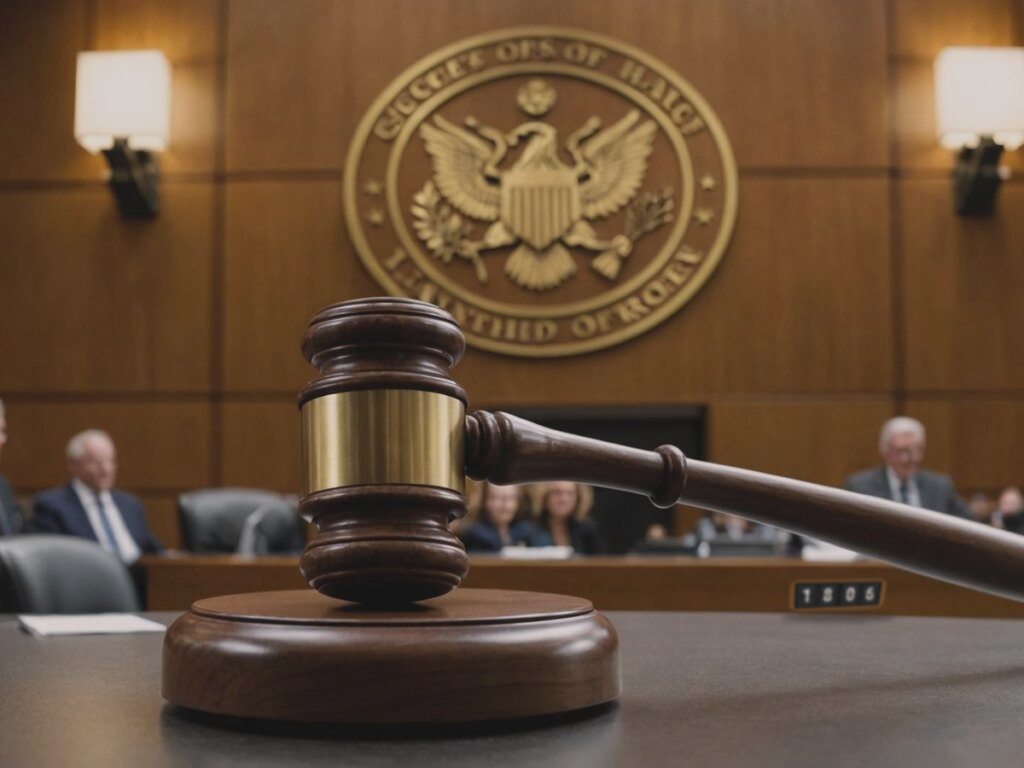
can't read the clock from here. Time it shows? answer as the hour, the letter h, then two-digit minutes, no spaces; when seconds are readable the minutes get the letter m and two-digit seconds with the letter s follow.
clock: 18h06
